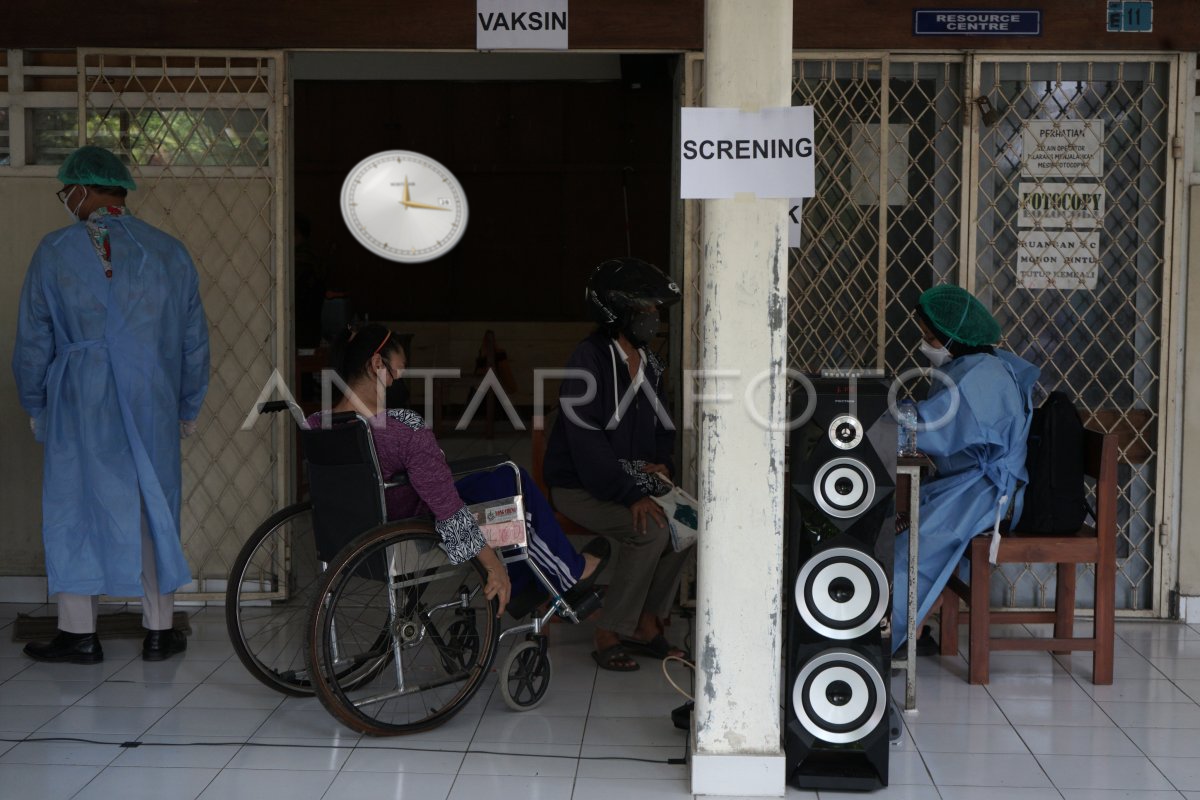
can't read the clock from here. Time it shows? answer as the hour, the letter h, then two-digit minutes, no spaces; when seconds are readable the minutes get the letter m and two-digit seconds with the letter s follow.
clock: 12h17
